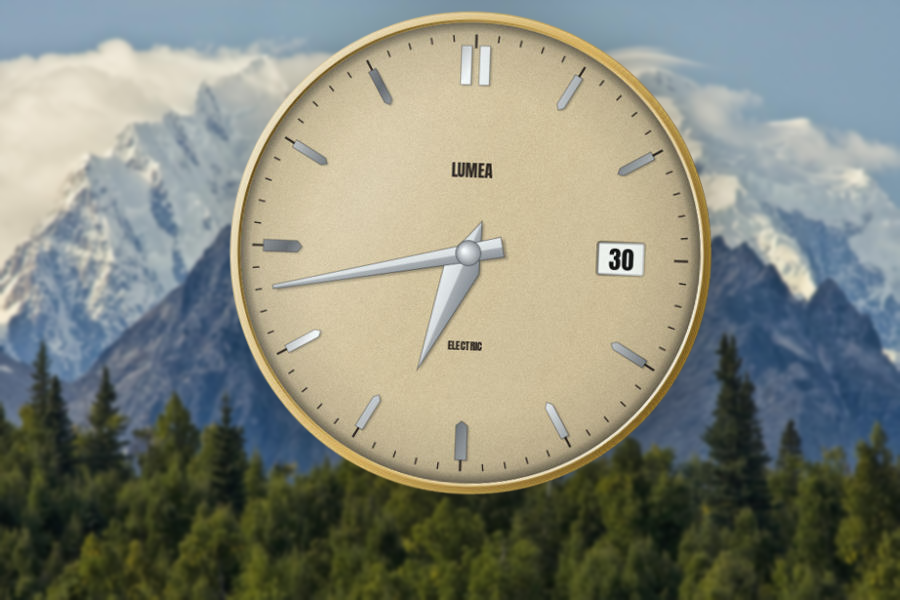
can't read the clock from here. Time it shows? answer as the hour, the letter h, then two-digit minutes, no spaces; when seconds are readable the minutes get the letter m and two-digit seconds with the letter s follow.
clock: 6h43
